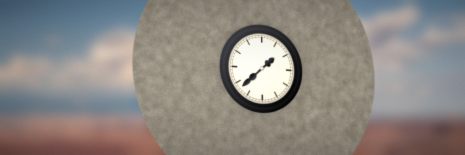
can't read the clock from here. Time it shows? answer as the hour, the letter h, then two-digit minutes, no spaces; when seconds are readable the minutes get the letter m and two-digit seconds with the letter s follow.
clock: 1h38
